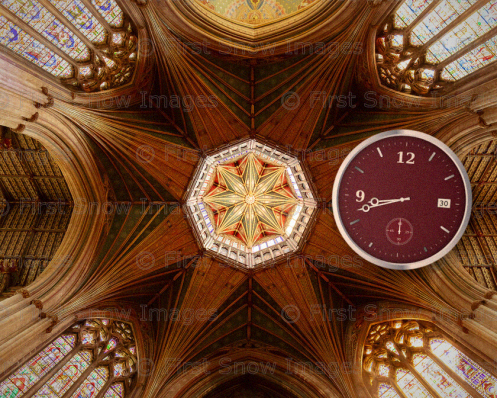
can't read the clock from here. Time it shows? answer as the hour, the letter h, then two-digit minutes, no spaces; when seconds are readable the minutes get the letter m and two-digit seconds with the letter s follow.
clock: 8h42
